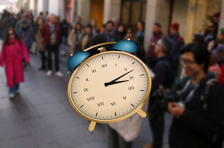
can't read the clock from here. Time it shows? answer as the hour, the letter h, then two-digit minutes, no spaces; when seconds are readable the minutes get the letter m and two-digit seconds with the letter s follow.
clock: 3h12
